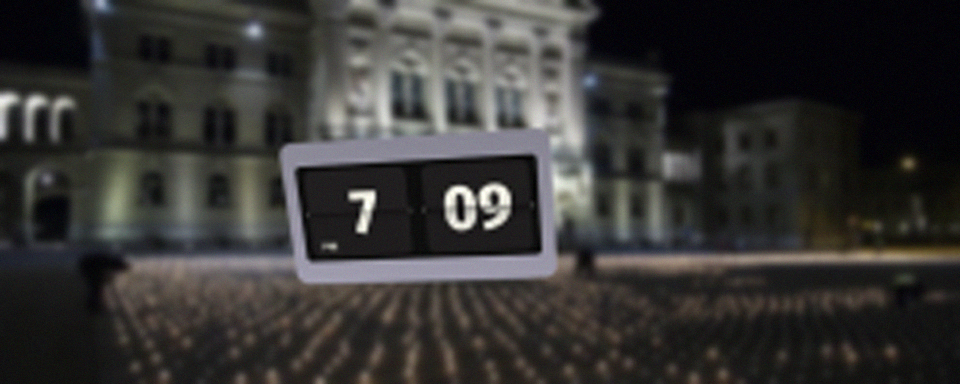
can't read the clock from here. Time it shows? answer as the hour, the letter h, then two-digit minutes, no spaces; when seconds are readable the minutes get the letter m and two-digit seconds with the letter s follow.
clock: 7h09
